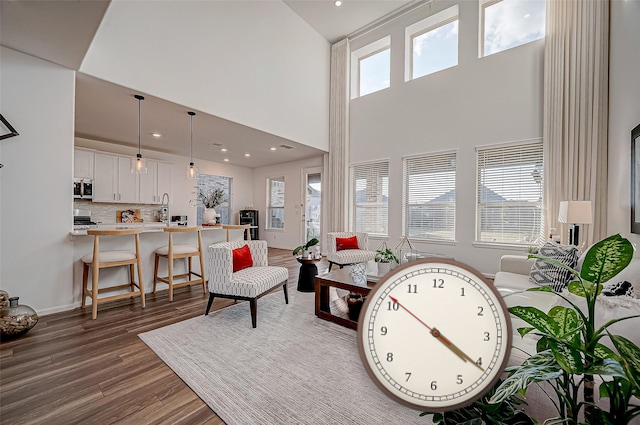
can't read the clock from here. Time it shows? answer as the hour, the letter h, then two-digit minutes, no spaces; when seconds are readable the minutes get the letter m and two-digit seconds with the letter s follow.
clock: 4h20m51s
